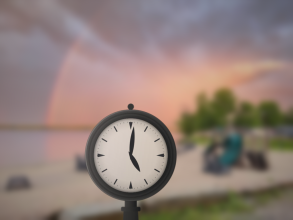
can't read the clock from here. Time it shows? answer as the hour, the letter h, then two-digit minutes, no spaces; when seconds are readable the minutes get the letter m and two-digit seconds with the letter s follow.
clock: 5h01
